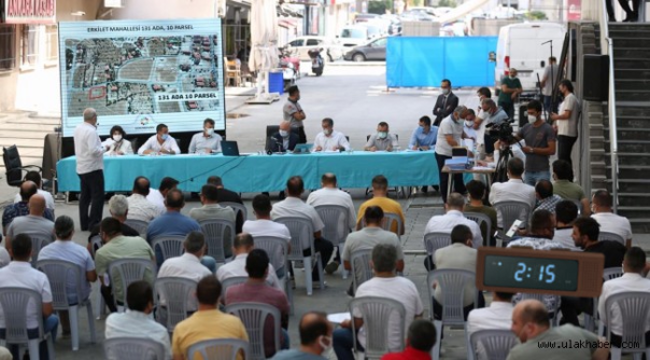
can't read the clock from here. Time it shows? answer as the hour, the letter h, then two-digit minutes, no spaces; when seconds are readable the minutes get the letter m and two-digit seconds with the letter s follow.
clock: 2h15
